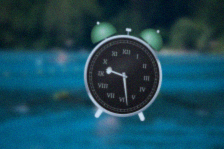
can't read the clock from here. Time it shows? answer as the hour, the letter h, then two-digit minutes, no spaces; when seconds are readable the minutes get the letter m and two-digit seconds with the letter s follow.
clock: 9h28
